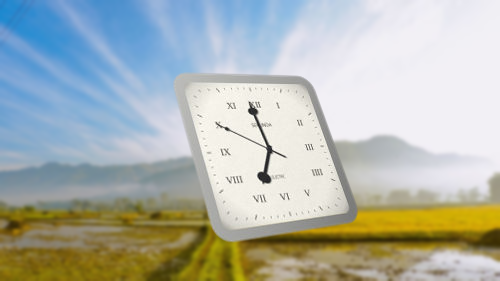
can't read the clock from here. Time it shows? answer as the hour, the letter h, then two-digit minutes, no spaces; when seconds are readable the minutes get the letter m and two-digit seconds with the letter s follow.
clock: 6h58m50s
